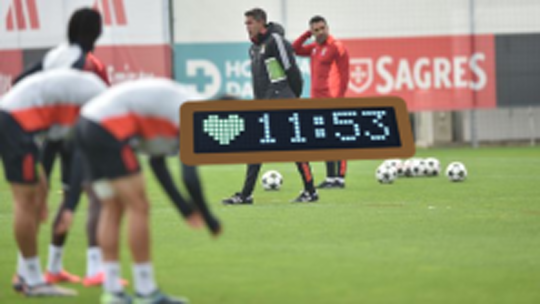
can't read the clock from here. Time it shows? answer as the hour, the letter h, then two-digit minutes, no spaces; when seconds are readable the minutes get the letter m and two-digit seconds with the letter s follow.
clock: 11h53
